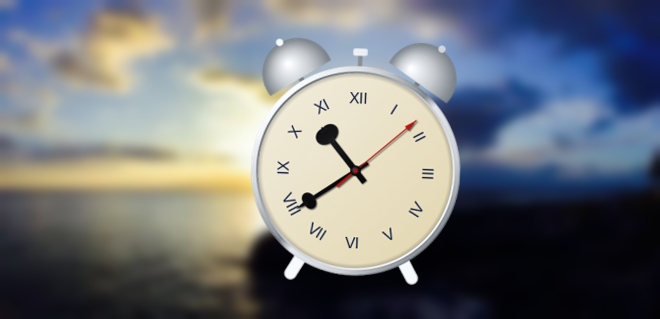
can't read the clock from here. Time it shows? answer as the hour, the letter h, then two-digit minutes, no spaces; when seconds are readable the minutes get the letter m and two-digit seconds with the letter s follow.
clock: 10h39m08s
